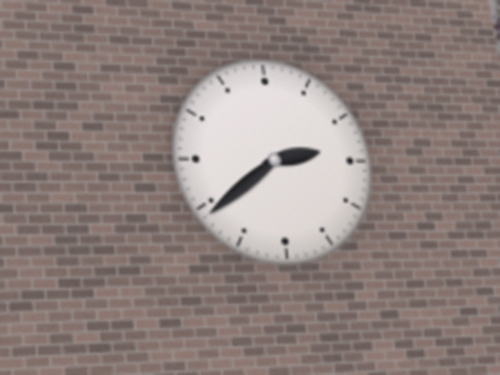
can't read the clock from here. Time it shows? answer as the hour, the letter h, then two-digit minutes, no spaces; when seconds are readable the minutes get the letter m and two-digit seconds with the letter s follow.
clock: 2h39
